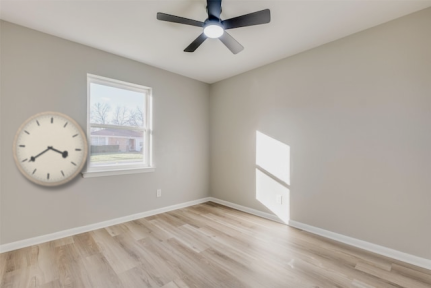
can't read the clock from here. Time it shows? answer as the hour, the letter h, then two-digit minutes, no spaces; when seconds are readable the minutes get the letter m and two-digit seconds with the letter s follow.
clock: 3h39
